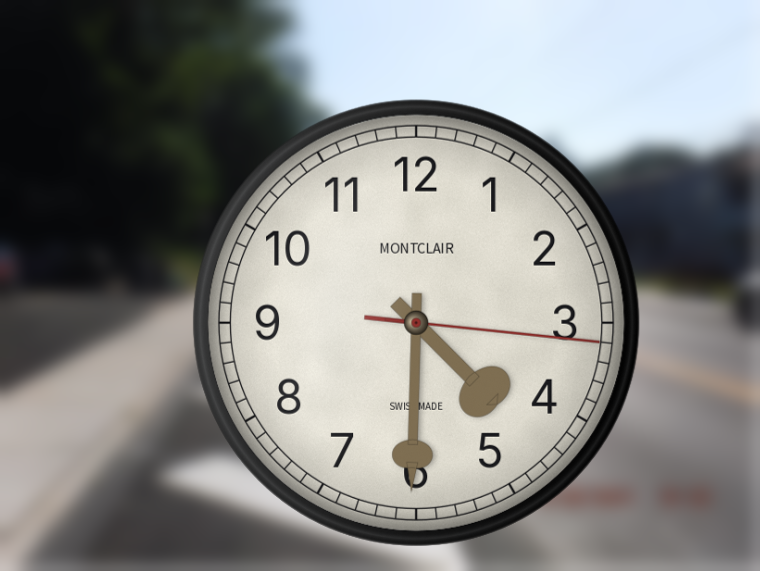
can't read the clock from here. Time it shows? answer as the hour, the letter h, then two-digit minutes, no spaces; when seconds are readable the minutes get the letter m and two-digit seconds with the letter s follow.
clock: 4h30m16s
